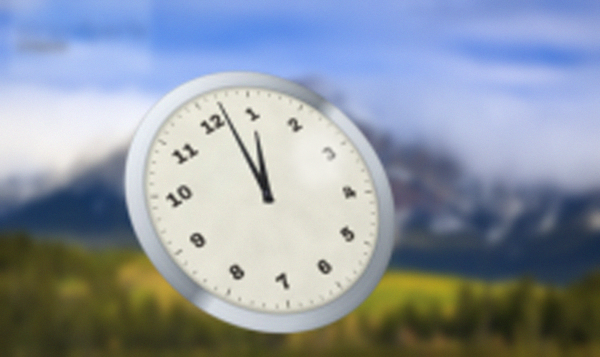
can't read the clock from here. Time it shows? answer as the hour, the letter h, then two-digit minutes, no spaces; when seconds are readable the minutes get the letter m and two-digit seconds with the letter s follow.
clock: 1h02
